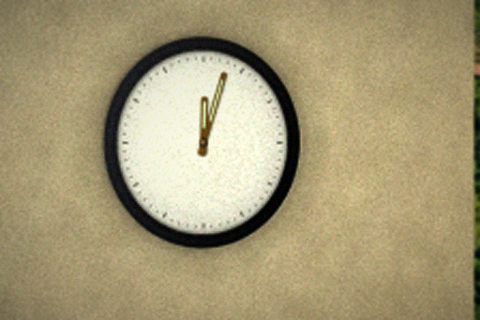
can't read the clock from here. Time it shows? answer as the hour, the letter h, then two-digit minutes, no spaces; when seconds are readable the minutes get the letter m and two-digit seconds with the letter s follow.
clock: 12h03
